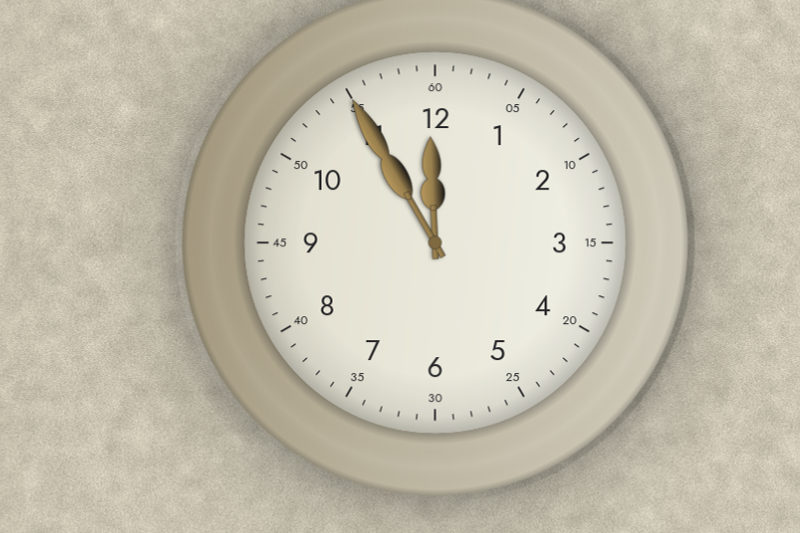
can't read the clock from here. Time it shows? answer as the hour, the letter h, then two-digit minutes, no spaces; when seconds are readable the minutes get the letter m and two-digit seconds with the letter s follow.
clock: 11h55
